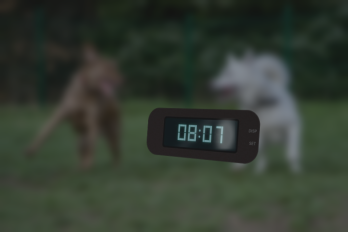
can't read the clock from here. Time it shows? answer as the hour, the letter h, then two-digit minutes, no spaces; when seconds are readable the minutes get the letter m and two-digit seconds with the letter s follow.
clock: 8h07
